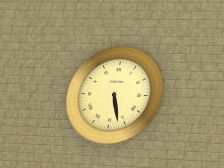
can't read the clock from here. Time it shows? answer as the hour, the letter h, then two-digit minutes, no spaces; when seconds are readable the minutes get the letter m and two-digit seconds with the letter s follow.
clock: 5h27
